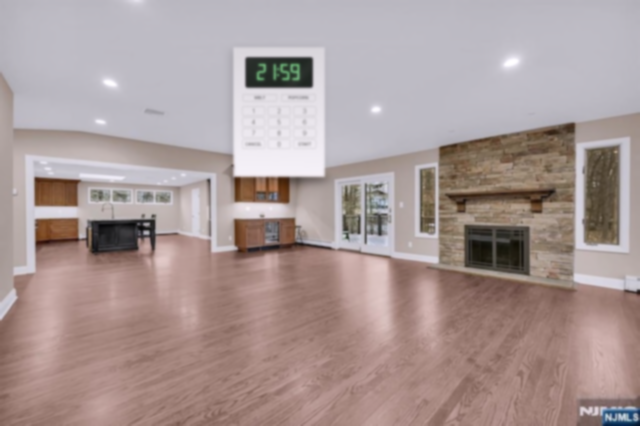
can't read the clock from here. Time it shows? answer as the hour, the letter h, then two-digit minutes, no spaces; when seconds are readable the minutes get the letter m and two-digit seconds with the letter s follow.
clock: 21h59
